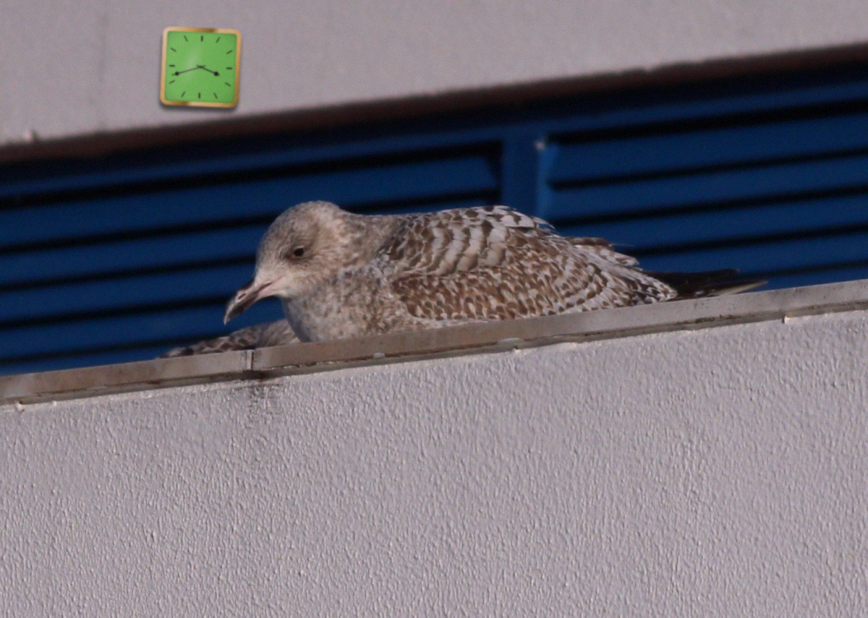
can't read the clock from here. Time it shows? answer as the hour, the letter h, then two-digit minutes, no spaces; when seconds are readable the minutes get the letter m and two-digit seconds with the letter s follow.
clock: 3h42
